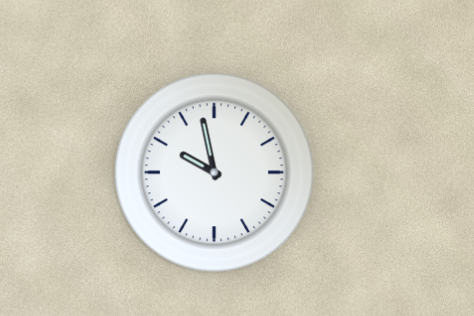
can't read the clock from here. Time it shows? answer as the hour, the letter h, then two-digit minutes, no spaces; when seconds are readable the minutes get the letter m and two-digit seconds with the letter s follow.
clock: 9h58
